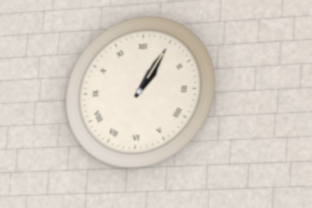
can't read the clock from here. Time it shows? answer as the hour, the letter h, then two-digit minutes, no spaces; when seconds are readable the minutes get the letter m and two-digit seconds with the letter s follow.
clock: 1h05
